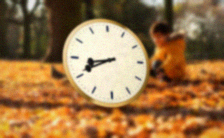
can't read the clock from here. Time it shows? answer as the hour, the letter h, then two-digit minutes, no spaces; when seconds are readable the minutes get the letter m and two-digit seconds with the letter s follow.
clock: 8h41
